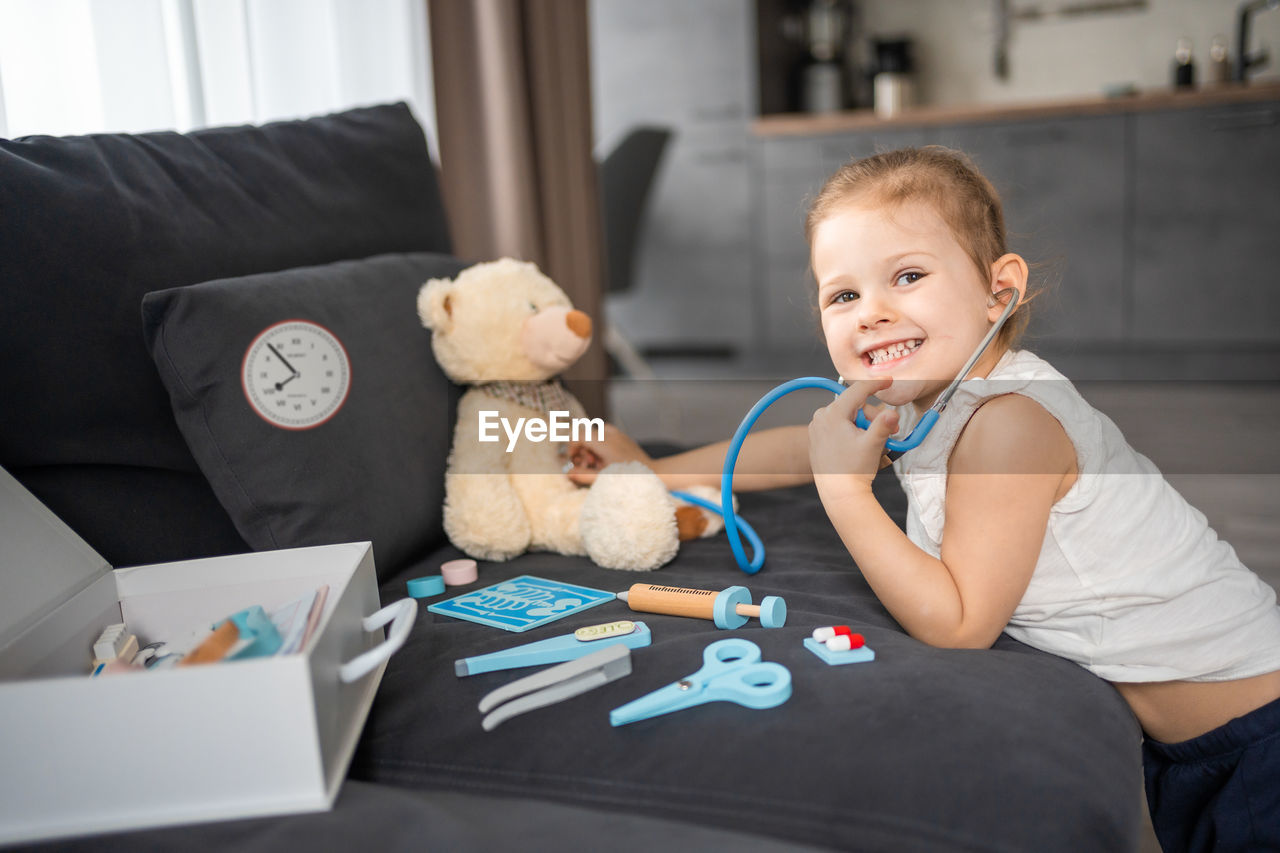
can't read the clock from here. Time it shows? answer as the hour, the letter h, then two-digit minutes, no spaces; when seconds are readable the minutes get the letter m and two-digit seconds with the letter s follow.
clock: 7h53
